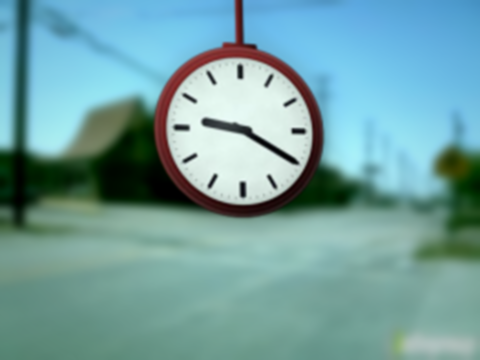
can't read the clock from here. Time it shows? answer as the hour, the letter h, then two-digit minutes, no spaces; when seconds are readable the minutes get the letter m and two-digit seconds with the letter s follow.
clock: 9h20
